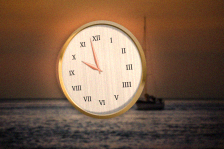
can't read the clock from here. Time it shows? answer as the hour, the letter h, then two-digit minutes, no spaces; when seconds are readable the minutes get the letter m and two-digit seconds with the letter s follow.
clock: 9h58
